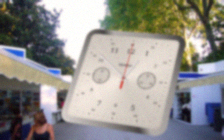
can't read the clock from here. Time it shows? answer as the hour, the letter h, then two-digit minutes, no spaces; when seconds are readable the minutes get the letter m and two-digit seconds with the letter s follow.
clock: 12h51
